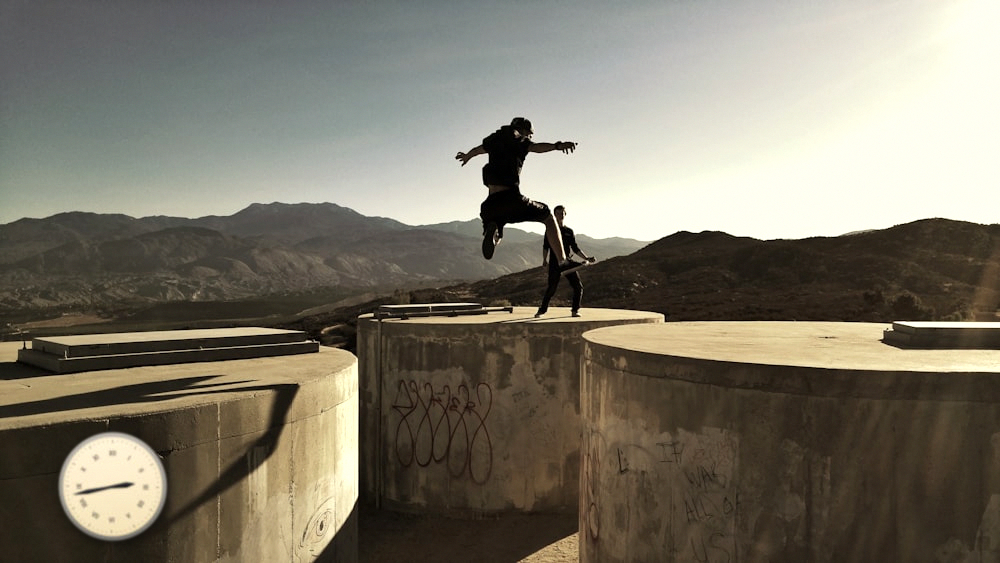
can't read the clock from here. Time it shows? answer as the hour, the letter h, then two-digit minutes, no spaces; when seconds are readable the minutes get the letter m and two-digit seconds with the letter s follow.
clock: 2h43
